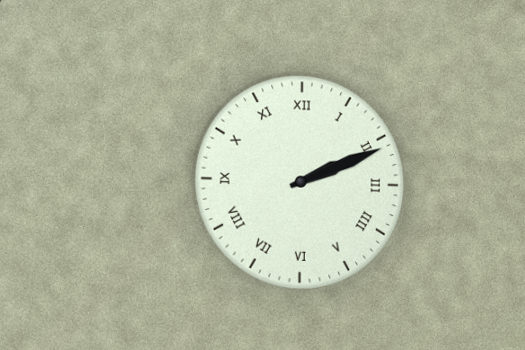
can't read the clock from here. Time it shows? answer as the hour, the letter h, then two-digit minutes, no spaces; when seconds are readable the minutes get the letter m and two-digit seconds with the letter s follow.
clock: 2h11
